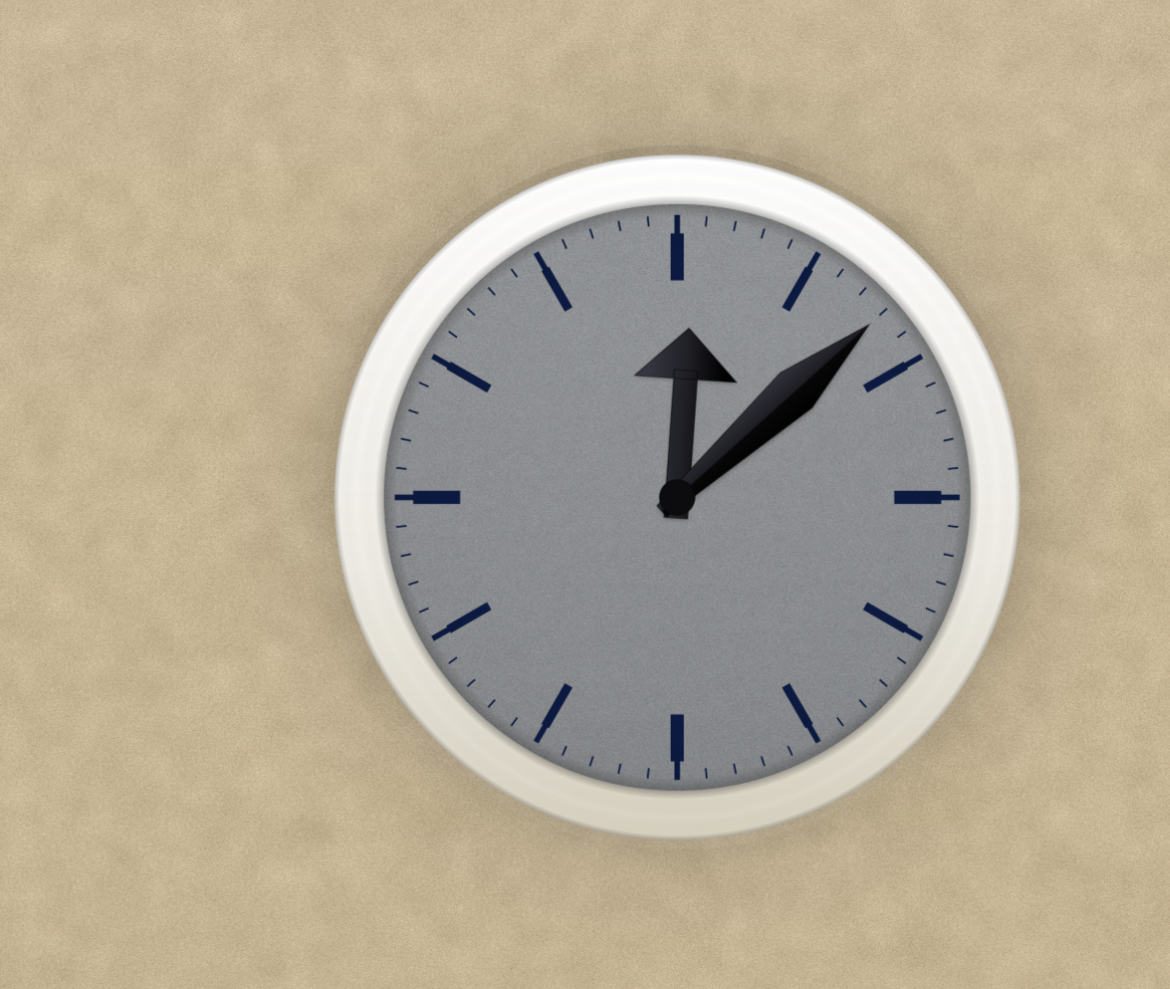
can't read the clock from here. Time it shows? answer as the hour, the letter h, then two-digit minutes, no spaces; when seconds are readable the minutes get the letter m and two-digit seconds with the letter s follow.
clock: 12h08
